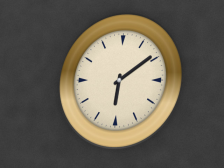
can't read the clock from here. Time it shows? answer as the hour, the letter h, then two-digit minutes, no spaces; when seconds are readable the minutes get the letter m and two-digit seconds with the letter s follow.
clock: 6h09
